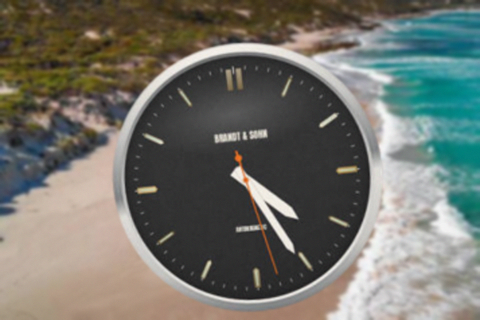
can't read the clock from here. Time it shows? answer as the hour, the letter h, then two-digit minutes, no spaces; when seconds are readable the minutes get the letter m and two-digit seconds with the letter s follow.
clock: 4h25m28s
